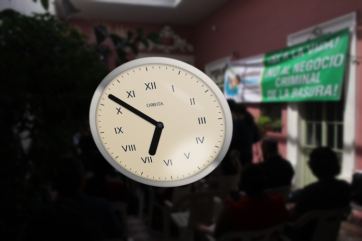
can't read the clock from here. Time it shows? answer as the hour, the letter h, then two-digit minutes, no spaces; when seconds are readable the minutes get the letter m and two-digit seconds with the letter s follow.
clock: 6h52
